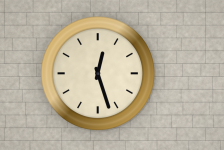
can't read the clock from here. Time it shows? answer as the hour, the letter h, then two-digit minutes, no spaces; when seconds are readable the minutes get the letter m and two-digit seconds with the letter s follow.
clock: 12h27
